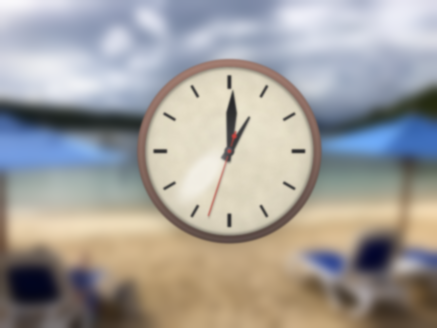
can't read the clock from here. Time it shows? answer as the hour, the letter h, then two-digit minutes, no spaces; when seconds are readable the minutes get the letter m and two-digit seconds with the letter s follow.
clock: 1h00m33s
